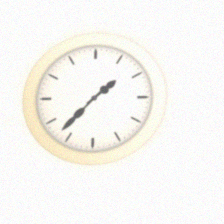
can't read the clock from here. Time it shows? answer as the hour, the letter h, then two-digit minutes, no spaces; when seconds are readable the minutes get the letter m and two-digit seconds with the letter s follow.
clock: 1h37
